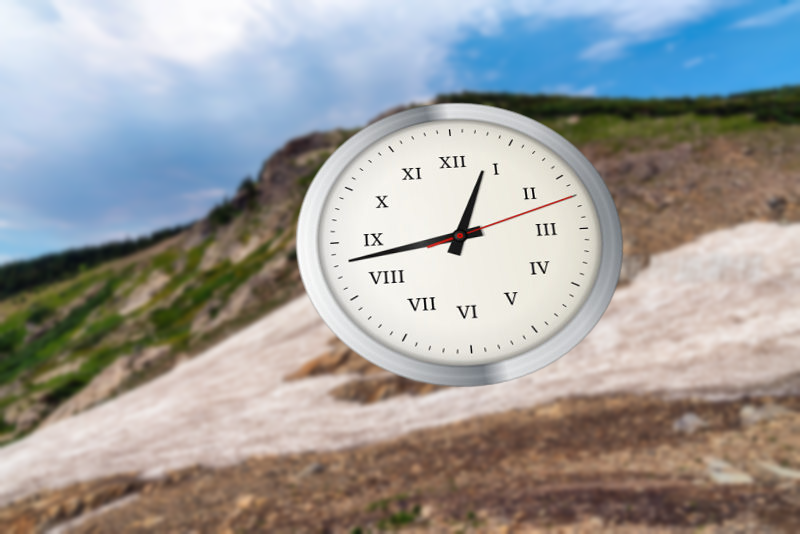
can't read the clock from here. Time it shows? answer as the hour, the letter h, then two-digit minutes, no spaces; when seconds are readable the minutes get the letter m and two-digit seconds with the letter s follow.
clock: 12h43m12s
